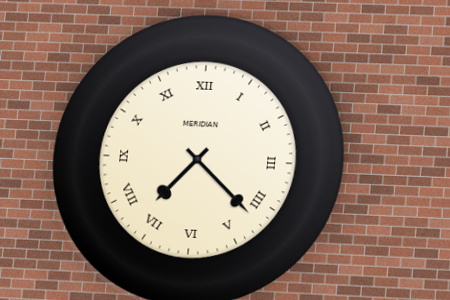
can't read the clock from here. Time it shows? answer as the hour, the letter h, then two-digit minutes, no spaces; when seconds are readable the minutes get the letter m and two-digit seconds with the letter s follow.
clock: 7h22
